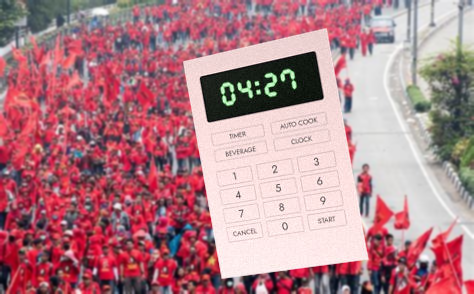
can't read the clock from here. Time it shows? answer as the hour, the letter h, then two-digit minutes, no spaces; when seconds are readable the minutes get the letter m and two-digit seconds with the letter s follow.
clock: 4h27
